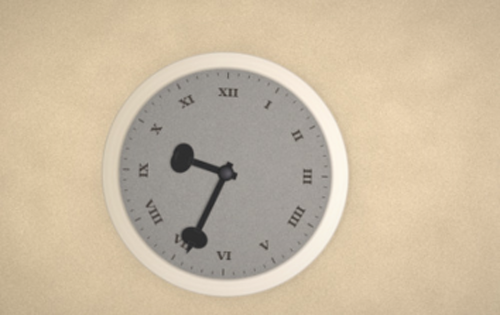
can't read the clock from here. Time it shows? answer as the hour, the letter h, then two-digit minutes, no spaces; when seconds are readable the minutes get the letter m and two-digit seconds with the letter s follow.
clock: 9h34
